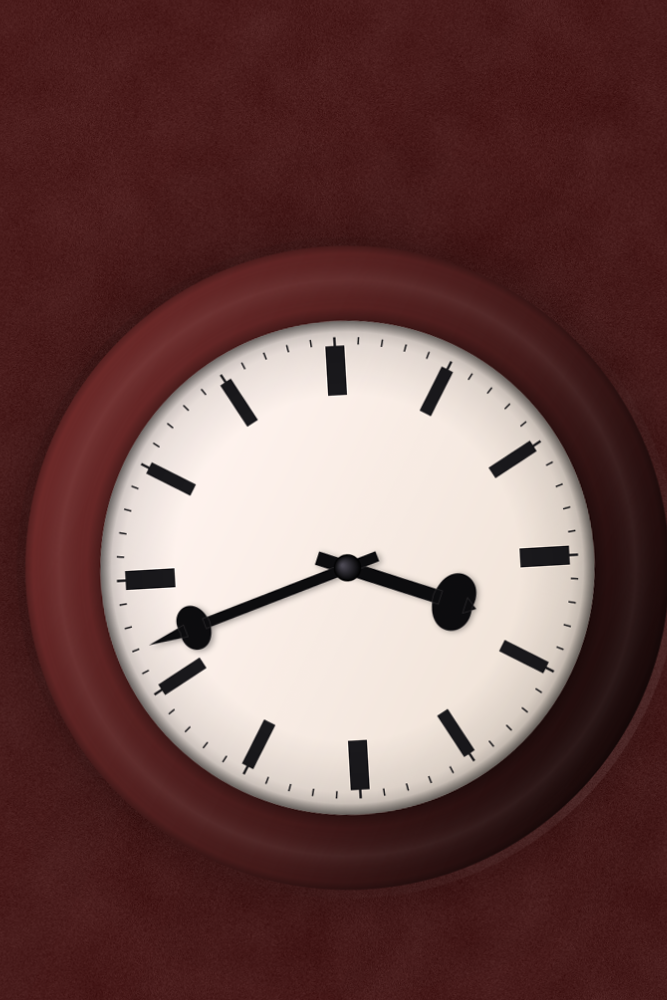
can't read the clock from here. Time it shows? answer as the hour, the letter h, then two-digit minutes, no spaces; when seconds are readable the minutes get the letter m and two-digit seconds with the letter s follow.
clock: 3h42
